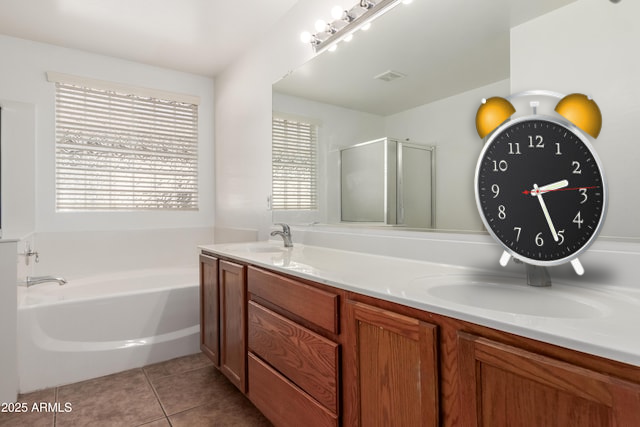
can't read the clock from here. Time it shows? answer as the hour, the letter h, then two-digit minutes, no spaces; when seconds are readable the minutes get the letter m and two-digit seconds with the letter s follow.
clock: 2h26m14s
